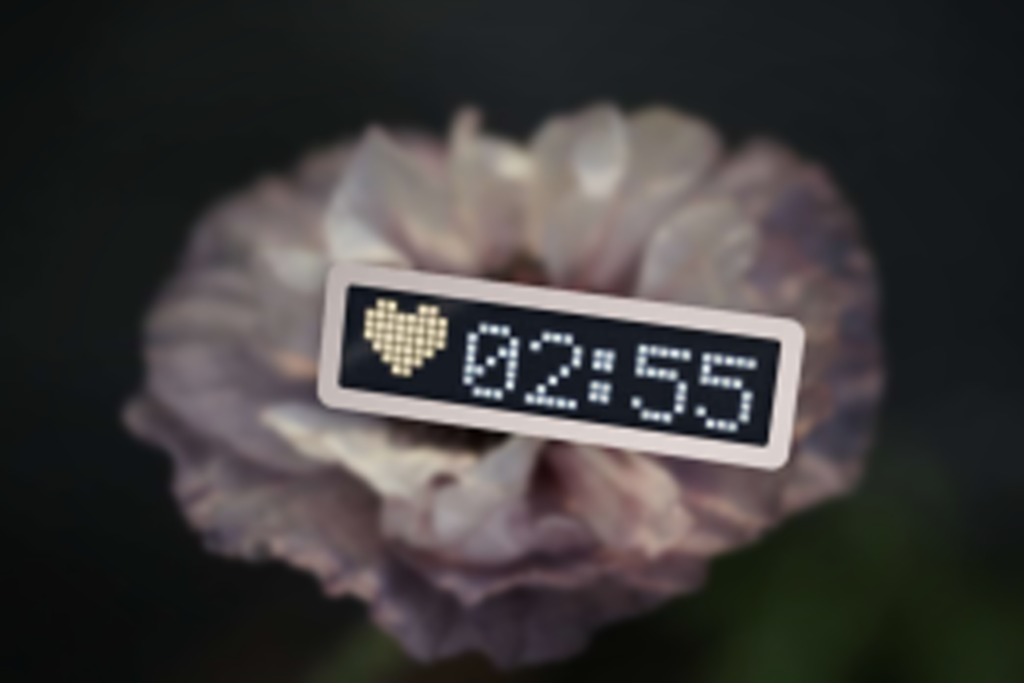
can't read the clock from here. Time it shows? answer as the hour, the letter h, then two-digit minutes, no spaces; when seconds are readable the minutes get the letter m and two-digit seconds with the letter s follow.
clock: 2h55
